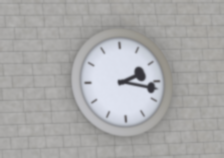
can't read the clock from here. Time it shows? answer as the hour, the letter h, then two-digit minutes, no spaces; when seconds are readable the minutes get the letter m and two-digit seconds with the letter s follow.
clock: 2h17
